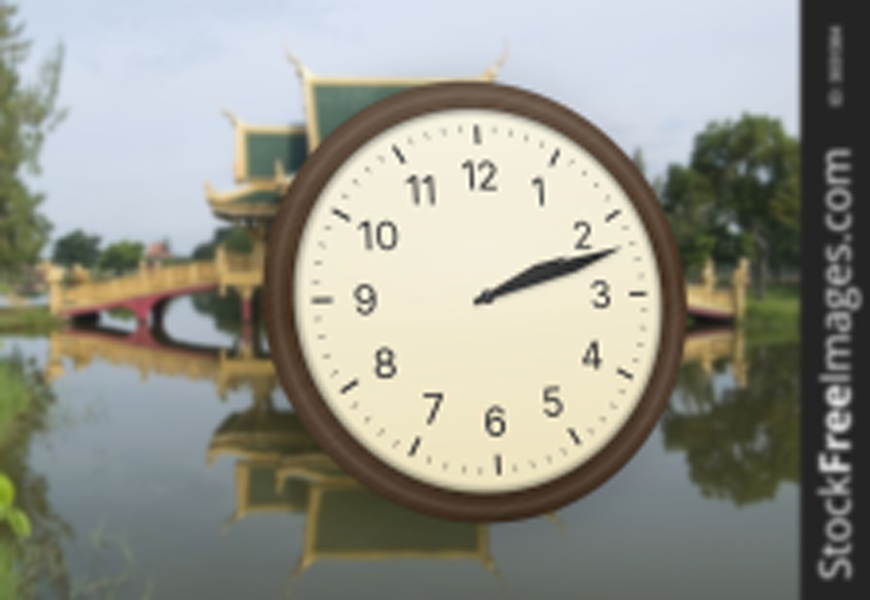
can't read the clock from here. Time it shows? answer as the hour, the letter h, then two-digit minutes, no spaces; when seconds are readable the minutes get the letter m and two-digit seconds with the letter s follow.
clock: 2h12
